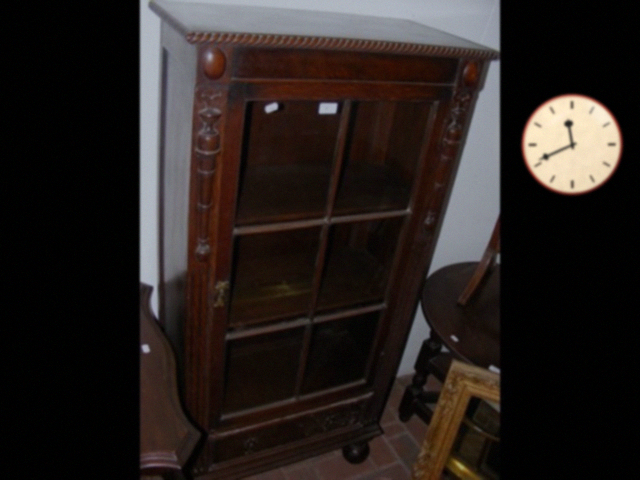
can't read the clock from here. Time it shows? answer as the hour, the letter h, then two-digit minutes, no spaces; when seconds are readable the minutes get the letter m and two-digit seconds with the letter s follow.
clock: 11h41
